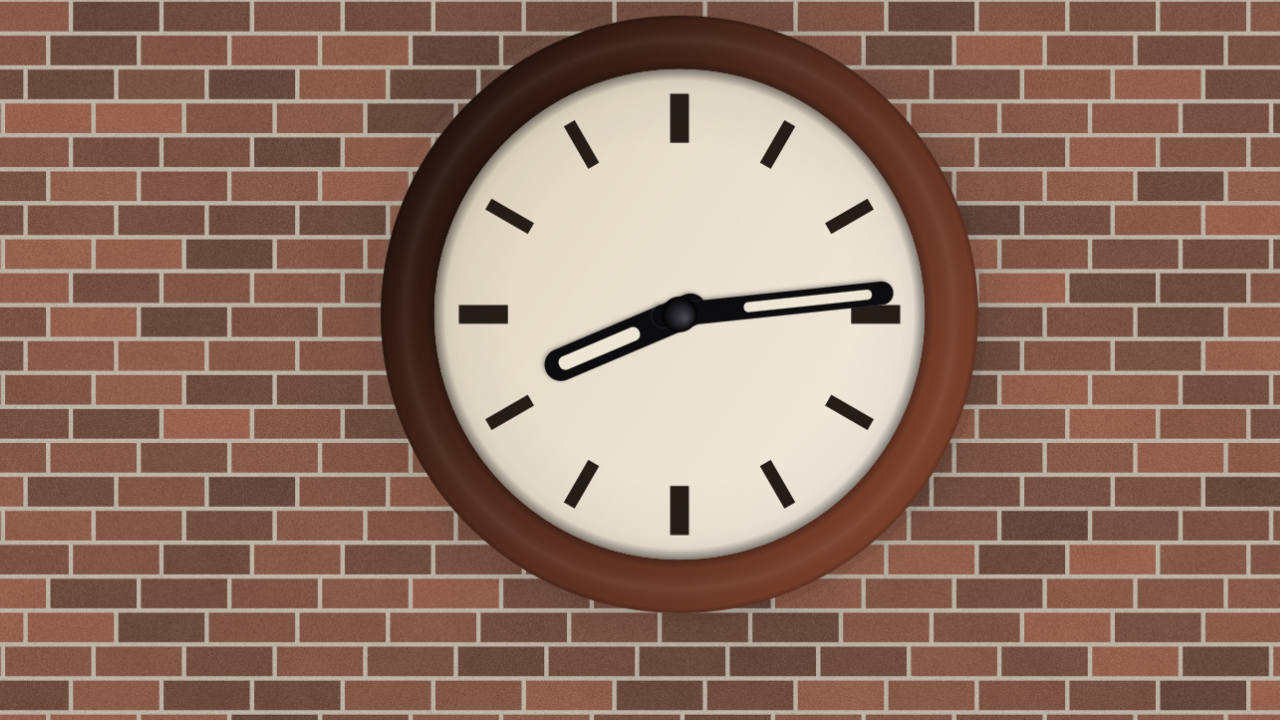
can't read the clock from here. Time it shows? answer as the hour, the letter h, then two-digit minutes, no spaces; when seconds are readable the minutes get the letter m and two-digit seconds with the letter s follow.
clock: 8h14
